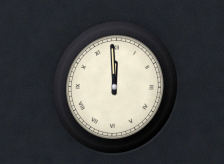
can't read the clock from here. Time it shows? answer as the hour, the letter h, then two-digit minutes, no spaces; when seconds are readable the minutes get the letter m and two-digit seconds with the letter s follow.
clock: 11h59
